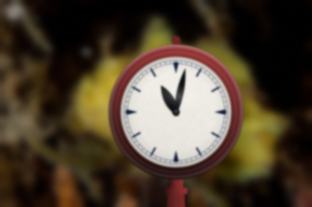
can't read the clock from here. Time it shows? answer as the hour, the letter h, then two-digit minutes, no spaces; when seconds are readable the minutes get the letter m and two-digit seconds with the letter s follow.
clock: 11h02
